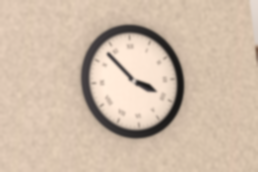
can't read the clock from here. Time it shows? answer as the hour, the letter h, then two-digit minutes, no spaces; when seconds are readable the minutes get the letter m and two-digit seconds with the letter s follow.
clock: 3h53
